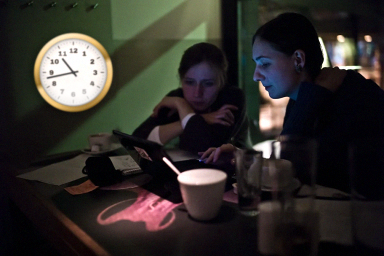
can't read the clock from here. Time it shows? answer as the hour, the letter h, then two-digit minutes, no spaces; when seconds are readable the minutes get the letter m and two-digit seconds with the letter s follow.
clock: 10h43
